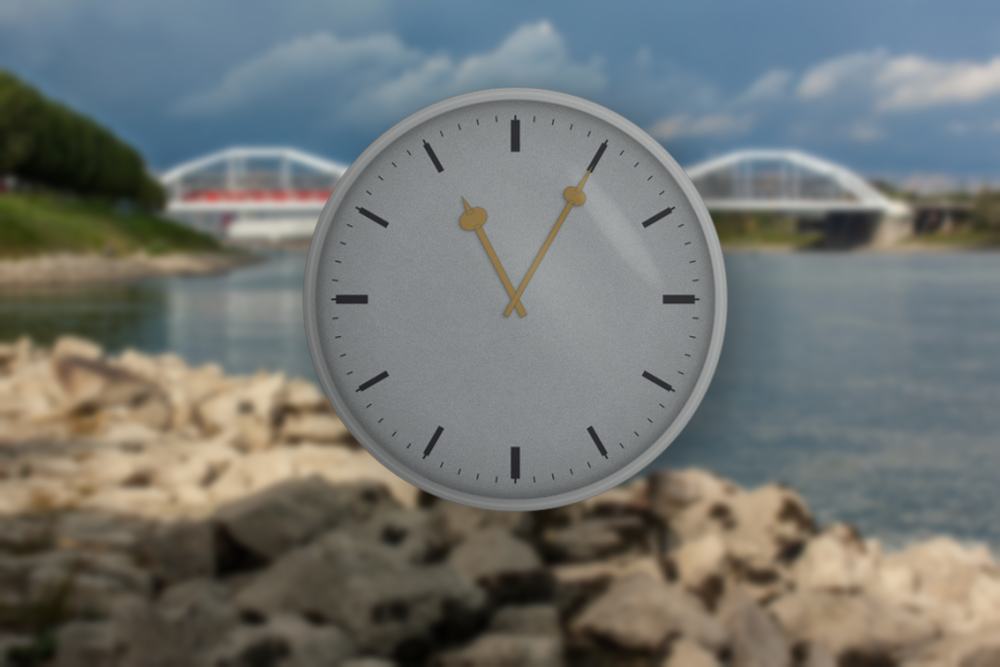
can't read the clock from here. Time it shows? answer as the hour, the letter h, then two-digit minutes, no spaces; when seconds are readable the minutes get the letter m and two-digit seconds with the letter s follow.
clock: 11h05
